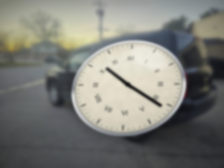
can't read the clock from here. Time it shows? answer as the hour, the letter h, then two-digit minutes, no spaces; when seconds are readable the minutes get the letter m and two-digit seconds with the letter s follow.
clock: 10h21
